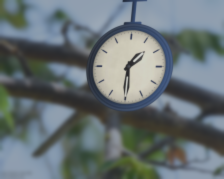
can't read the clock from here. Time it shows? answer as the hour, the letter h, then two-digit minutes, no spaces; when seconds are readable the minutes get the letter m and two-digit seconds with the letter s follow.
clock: 1h30
